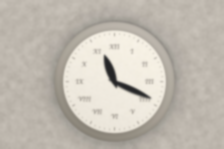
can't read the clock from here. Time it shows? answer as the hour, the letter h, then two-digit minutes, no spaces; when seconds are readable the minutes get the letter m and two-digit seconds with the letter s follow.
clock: 11h19
